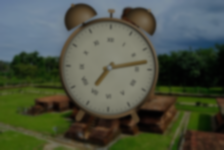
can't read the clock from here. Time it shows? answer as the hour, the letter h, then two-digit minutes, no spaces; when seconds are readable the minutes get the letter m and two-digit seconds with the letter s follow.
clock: 7h13
